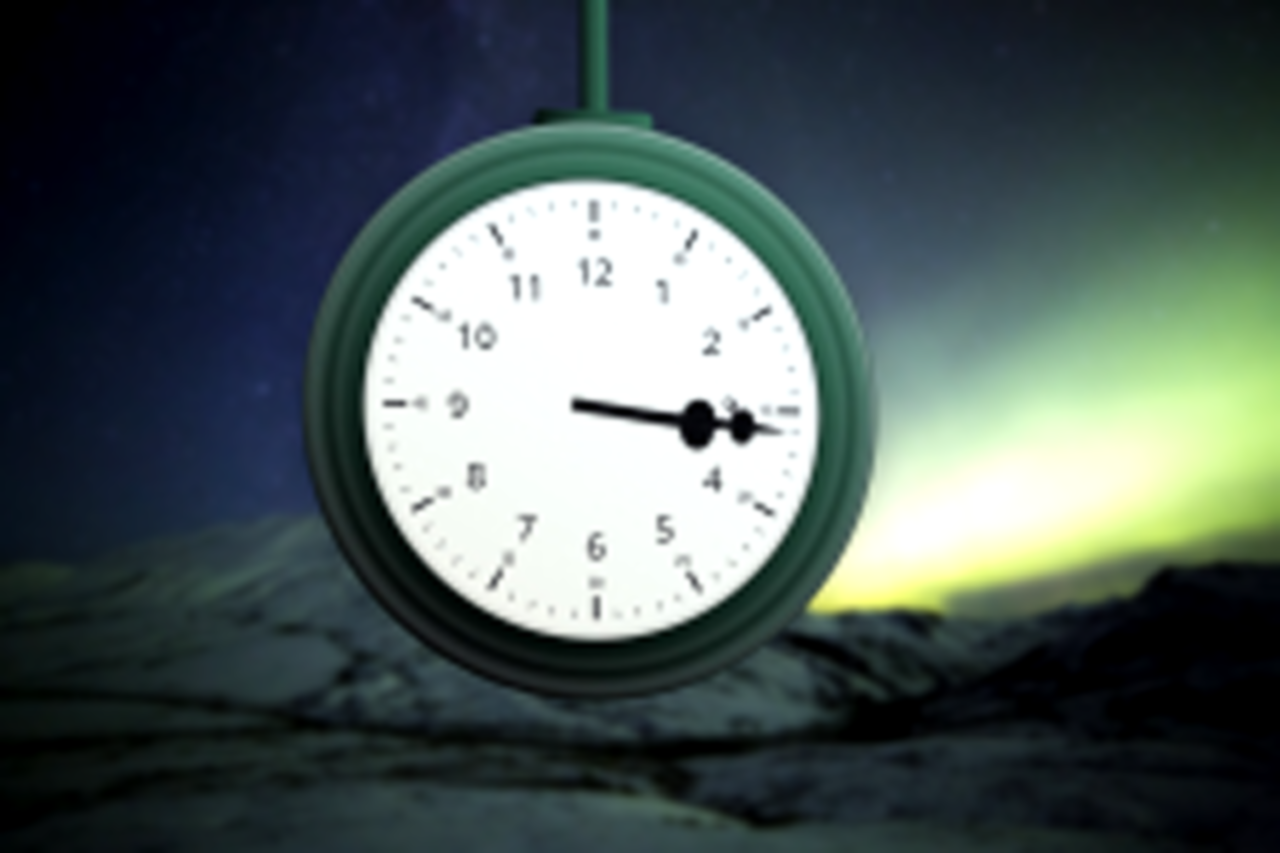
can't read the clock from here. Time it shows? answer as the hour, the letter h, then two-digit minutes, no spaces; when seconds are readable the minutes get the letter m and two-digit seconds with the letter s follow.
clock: 3h16
